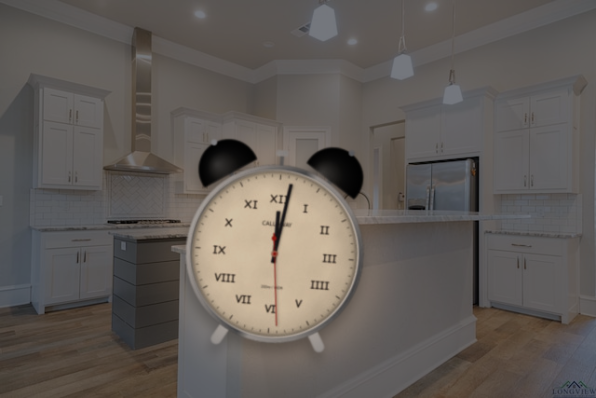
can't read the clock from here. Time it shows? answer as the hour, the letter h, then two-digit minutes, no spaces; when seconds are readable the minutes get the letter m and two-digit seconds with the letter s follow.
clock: 12h01m29s
